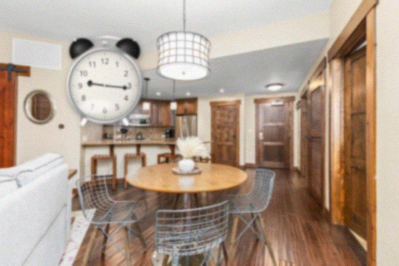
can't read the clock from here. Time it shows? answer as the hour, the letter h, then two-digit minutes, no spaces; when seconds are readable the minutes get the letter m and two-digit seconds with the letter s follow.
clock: 9h16
